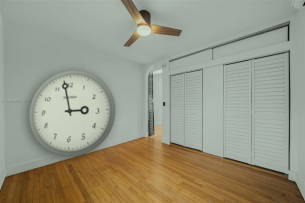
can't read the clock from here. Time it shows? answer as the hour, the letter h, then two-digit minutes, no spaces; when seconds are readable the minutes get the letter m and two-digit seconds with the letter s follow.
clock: 2h58
